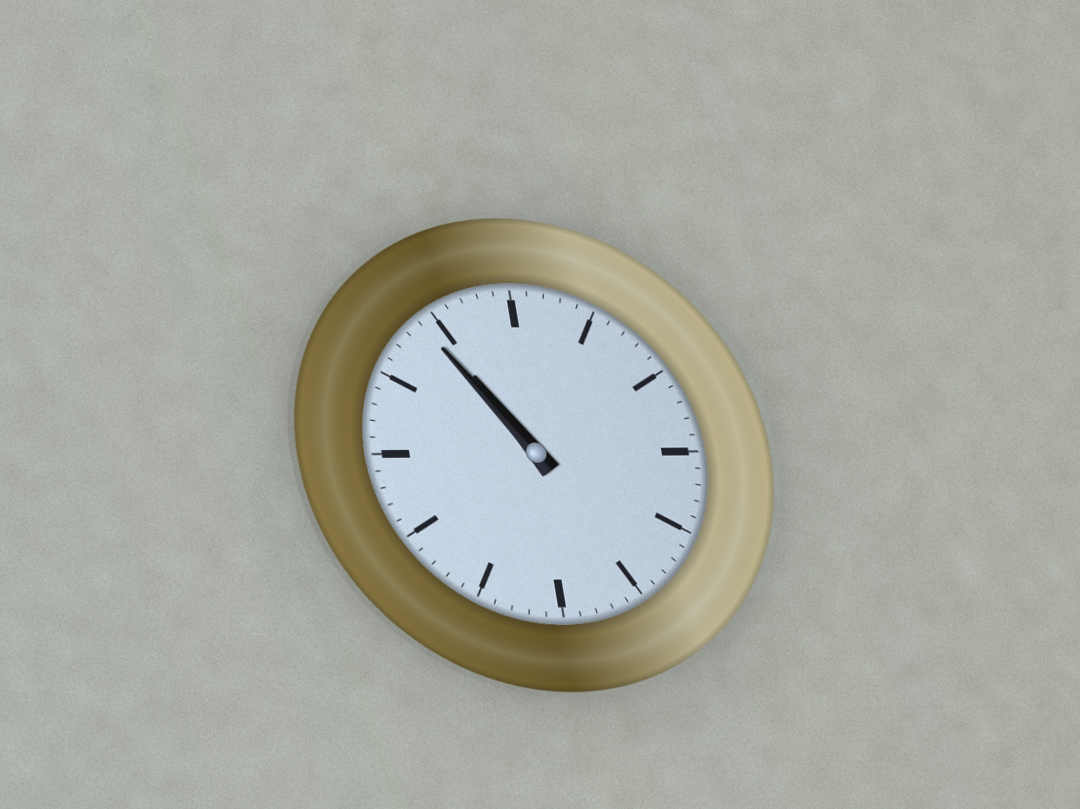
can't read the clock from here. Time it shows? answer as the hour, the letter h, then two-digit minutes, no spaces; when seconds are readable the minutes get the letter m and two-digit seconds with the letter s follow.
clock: 10h54
